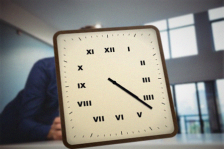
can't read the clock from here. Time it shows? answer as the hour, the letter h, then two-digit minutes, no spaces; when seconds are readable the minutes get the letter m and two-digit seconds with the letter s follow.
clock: 4h22
